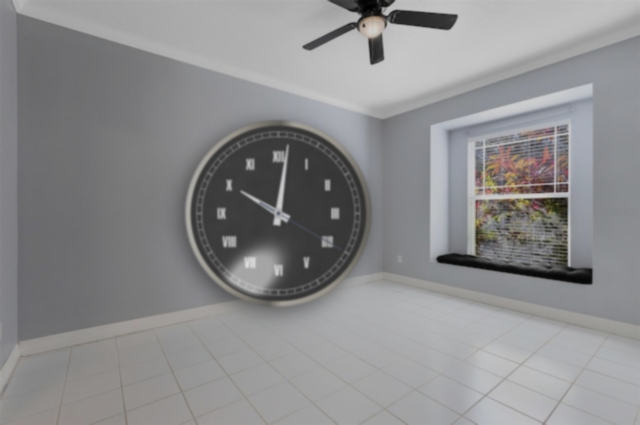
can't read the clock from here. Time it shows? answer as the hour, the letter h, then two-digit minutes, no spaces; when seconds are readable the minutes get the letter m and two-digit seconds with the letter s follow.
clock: 10h01m20s
